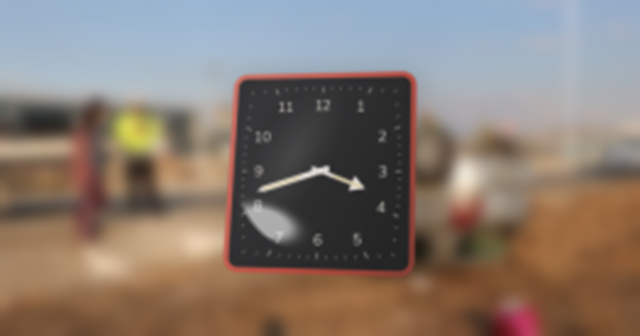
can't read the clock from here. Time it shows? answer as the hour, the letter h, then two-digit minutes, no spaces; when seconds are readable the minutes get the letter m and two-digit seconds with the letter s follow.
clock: 3h42
